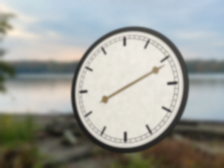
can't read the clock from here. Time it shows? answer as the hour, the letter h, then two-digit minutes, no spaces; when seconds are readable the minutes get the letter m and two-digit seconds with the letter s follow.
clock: 8h11
